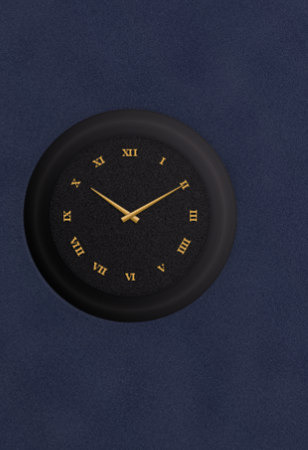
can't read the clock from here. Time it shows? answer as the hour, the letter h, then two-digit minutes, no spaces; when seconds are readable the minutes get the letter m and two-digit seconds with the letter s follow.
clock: 10h10
